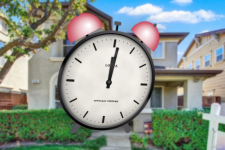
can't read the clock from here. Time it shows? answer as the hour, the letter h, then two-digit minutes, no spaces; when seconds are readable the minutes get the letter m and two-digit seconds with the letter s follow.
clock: 12h01
